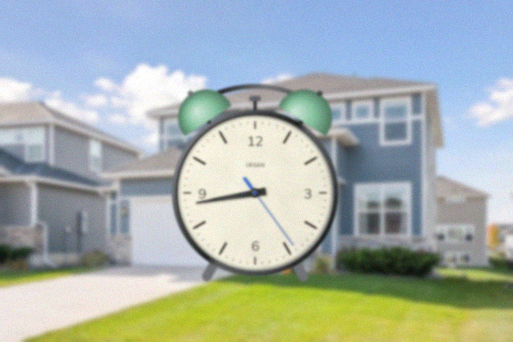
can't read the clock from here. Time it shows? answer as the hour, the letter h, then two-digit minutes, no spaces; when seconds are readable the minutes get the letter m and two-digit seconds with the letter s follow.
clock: 8h43m24s
